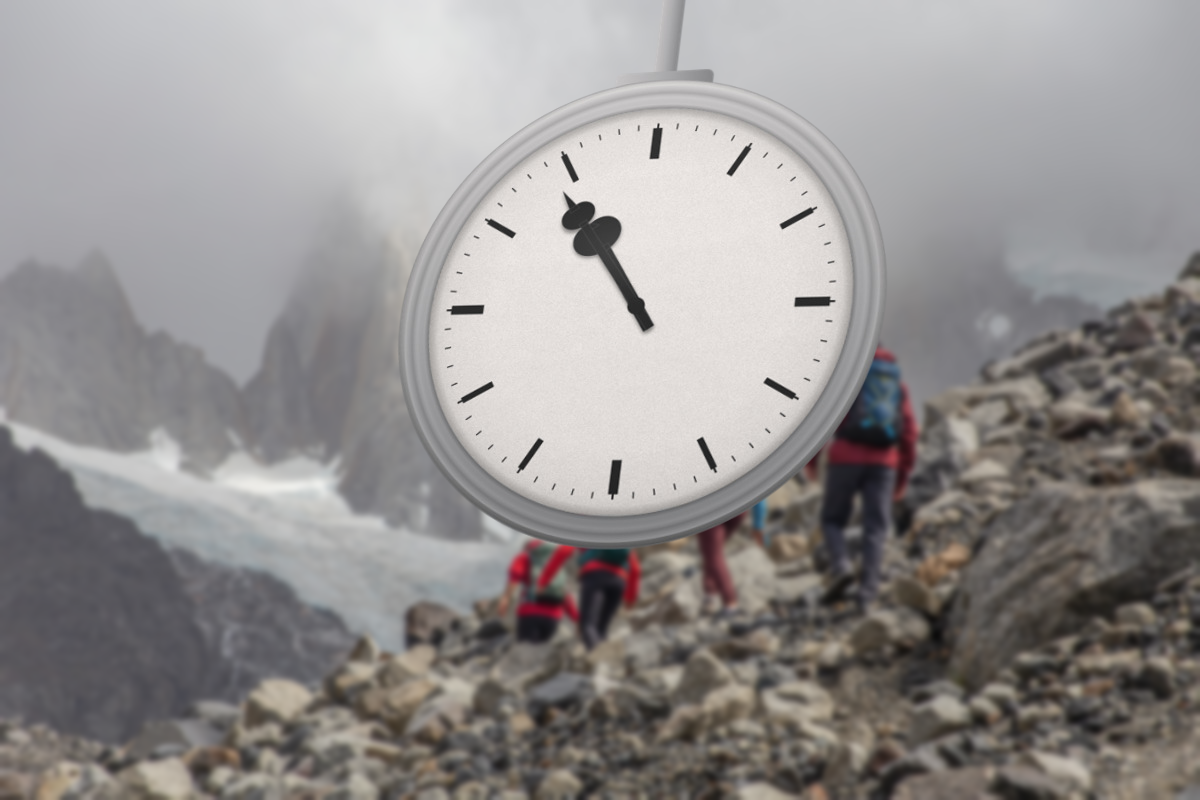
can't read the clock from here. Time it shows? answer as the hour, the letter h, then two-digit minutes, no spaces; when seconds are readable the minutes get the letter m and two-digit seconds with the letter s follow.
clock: 10h54
